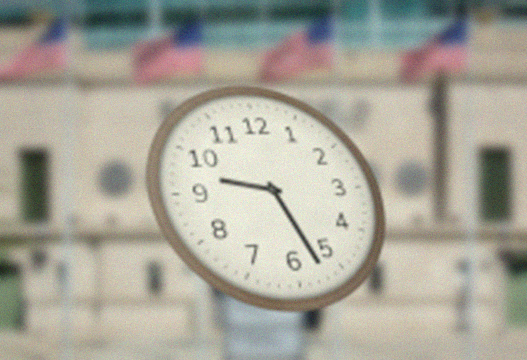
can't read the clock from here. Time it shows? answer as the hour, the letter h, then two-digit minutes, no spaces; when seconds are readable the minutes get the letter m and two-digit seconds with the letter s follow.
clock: 9h27
